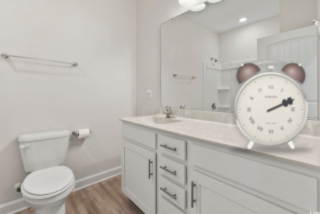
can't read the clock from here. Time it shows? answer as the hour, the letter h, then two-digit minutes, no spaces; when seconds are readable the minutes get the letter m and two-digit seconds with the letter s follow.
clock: 2h11
